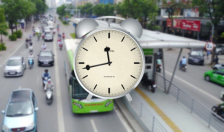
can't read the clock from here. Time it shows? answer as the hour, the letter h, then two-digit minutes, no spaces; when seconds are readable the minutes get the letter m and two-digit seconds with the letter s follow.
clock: 11h43
